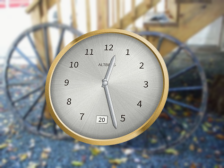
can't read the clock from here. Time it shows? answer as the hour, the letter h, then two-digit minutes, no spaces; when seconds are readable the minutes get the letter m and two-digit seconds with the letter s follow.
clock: 12h27
